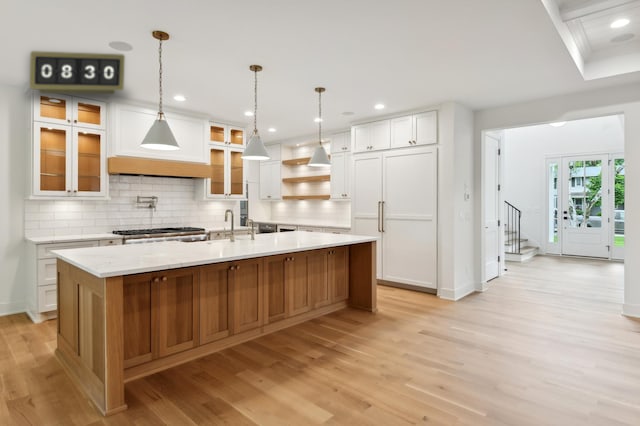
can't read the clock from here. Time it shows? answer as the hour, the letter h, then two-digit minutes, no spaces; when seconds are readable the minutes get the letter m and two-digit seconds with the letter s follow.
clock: 8h30
